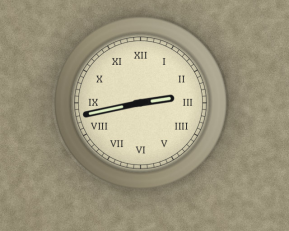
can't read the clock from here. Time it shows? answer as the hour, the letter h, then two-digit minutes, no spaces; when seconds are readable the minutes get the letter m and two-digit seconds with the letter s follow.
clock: 2h43
